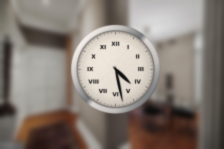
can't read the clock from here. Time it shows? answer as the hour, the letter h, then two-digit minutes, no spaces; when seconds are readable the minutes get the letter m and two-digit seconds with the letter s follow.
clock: 4h28
